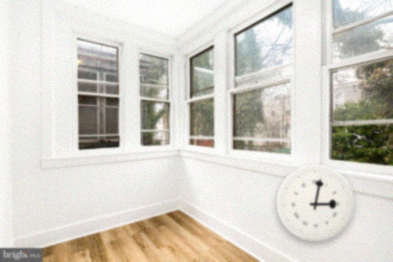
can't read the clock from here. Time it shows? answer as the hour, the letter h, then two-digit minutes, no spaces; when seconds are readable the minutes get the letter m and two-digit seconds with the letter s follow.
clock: 3h02
